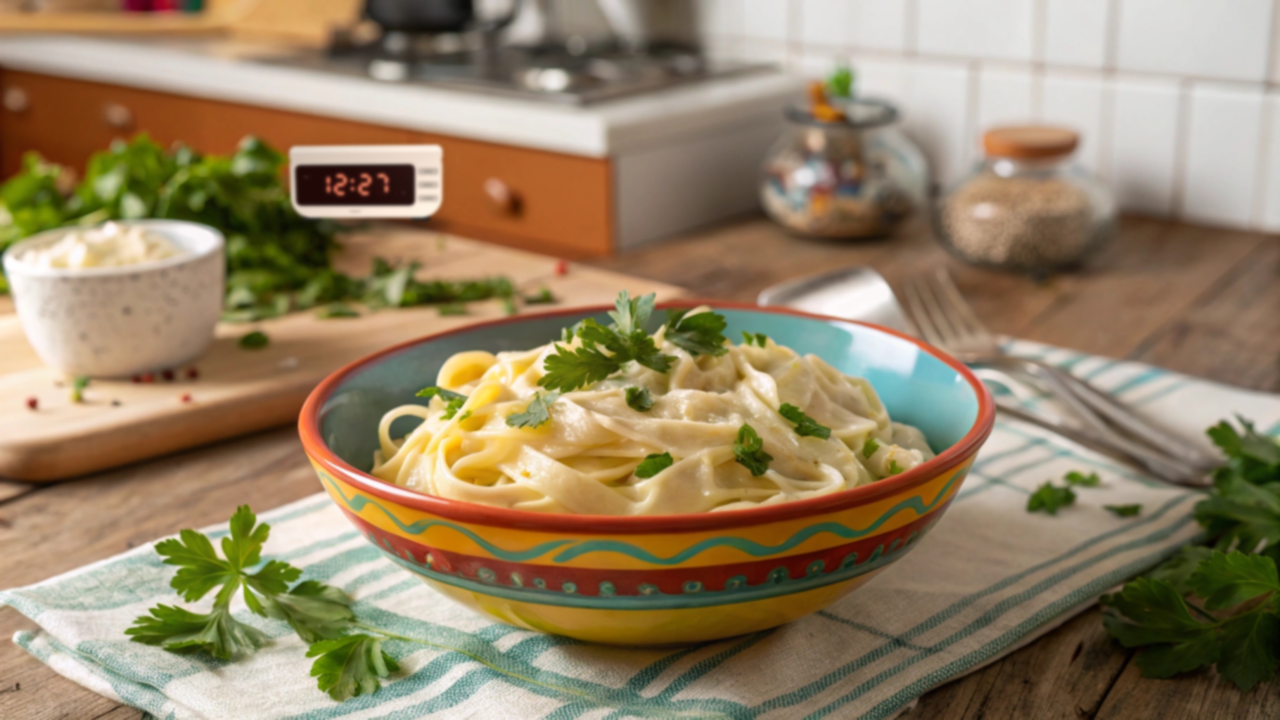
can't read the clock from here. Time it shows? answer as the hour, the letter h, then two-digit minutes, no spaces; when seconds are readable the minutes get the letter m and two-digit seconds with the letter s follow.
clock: 12h27
